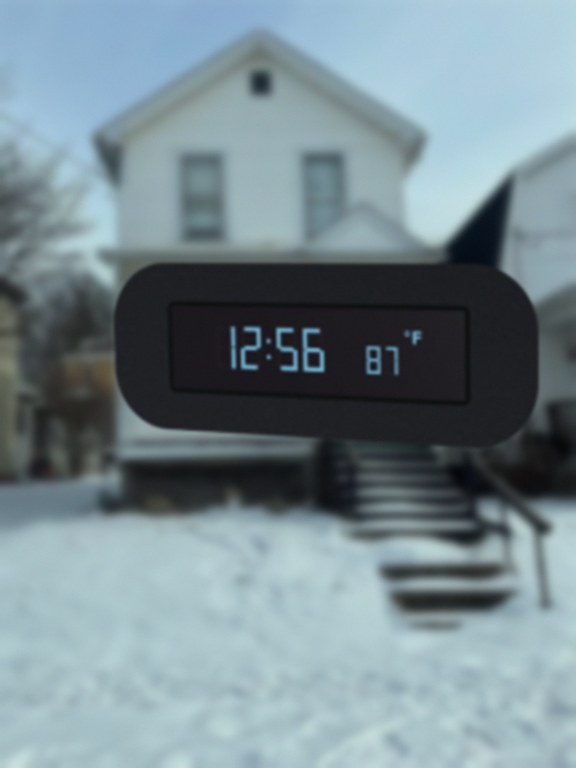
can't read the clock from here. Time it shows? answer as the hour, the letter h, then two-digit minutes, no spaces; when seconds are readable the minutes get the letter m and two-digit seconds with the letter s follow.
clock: 12h56
